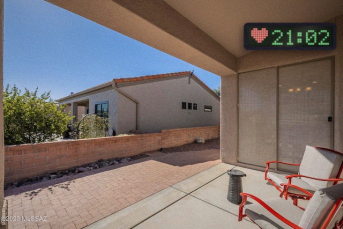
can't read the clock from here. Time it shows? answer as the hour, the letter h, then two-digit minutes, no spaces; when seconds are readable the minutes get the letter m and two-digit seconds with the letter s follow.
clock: 21h02
